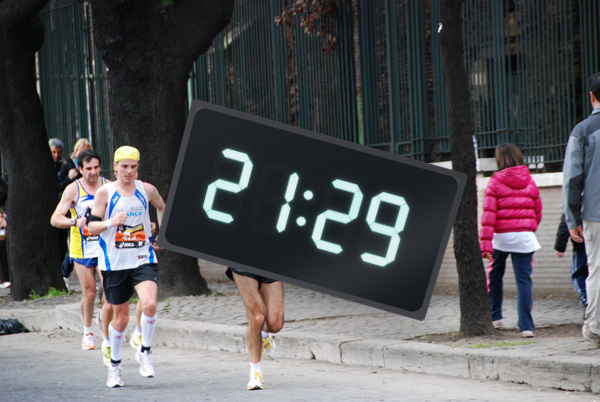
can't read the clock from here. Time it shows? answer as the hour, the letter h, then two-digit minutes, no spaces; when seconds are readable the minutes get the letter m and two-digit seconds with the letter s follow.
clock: 21h29
